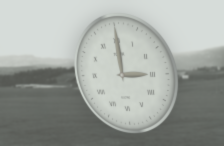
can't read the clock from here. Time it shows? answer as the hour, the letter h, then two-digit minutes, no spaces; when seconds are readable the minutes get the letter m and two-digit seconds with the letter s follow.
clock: 3h00
